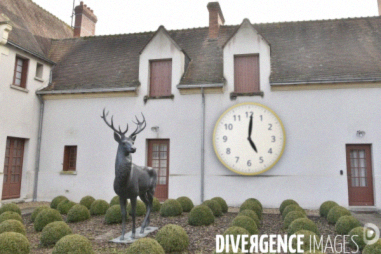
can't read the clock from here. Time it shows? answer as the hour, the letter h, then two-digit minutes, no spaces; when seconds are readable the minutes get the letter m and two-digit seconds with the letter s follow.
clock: 5h01
